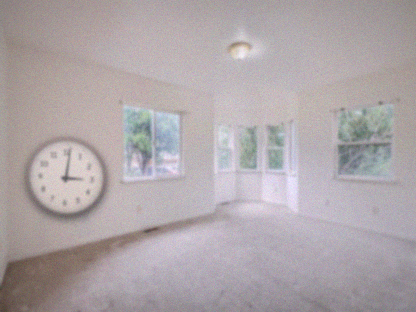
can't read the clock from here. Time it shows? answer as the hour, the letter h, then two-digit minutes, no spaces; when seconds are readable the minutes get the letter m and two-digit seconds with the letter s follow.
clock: 3h01
